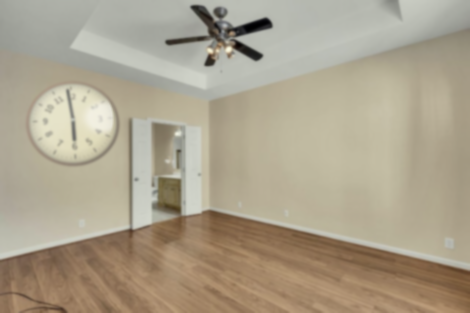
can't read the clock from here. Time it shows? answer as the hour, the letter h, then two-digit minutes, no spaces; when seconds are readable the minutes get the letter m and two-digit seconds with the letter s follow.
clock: 5h59
